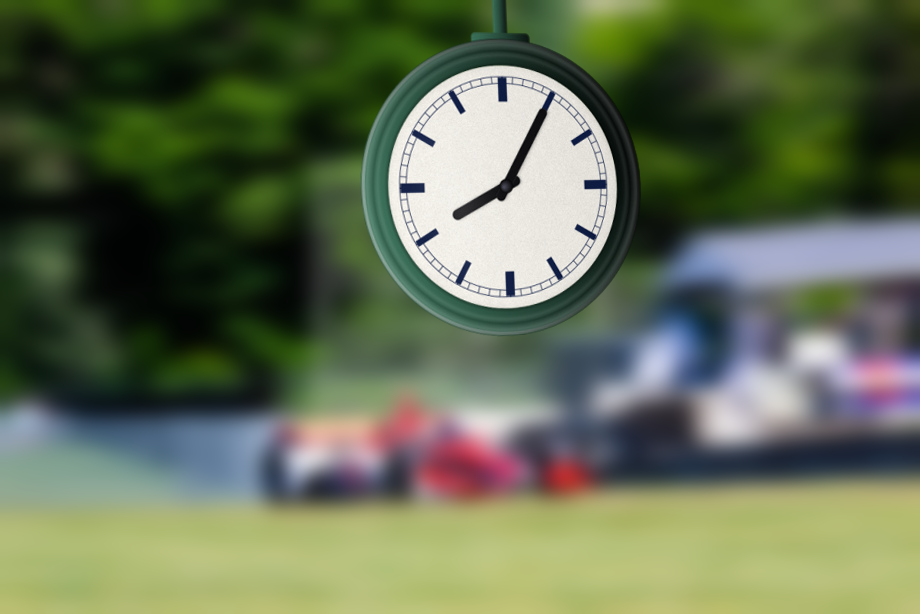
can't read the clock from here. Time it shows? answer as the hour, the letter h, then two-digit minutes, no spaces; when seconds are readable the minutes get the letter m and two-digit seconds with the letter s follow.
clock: 8h05
